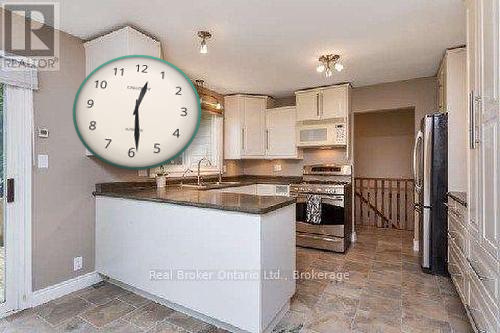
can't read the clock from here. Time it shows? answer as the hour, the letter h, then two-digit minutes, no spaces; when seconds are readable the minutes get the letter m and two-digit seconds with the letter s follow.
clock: 12h29
